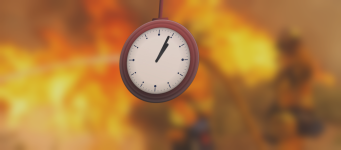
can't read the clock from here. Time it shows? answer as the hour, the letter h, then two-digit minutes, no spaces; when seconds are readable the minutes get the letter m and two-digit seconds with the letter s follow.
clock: 1h04
